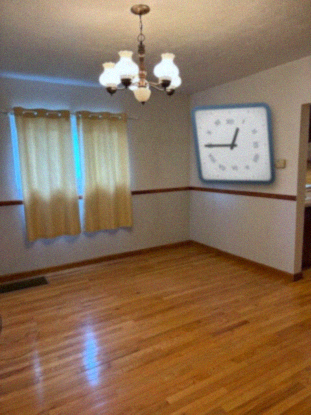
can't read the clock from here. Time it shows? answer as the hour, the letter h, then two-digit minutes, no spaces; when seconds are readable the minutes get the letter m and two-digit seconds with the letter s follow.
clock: 12h45
